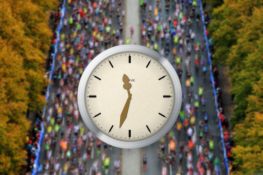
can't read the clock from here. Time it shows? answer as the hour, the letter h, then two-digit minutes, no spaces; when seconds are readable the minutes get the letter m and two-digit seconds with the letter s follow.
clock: 11h33
